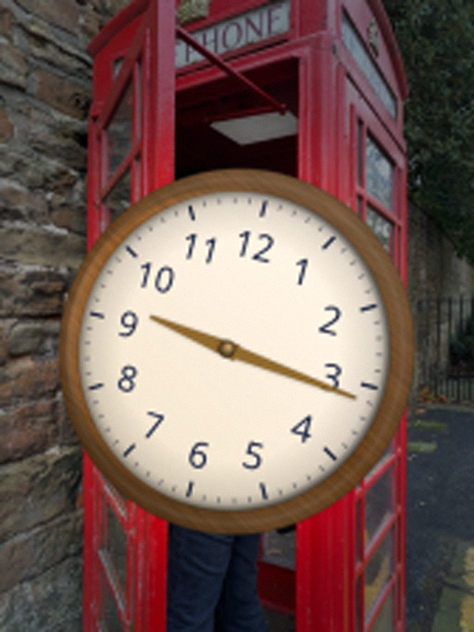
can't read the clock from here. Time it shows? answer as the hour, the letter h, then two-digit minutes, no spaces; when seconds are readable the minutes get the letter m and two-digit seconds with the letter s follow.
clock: 9h16
